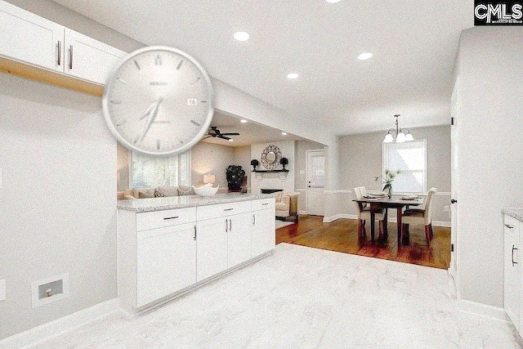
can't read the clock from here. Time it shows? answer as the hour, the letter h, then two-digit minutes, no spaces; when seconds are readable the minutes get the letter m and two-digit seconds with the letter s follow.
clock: 7h34
